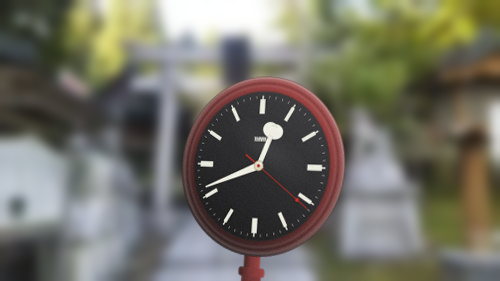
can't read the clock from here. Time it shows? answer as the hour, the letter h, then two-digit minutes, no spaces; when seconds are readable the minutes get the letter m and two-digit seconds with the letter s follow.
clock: 12h41m21s
